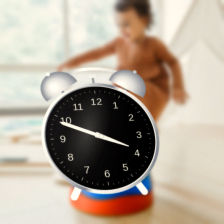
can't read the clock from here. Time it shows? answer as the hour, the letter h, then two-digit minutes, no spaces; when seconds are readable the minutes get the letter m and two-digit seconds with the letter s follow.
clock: 3h49
